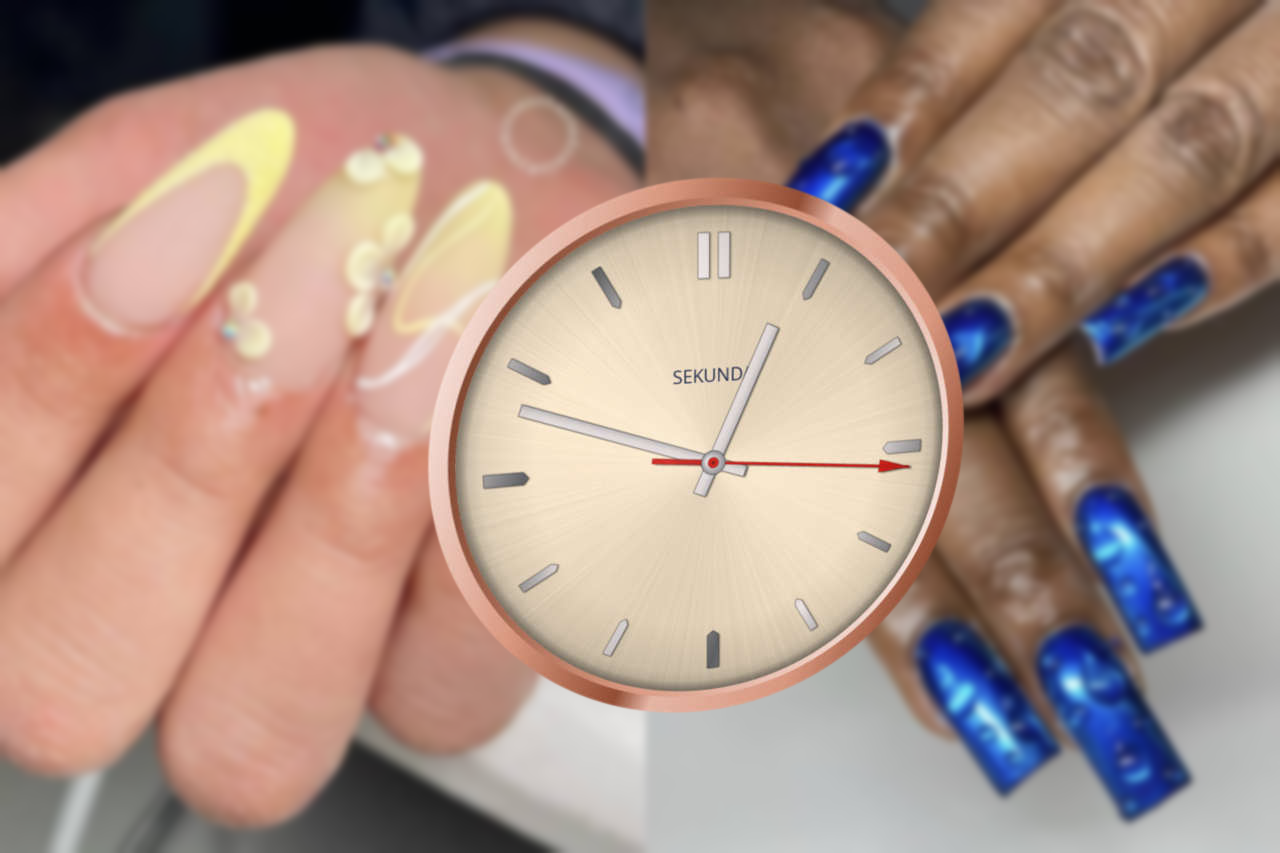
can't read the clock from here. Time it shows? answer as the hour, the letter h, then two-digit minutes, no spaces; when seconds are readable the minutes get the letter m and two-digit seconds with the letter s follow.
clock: 12h48m16s
